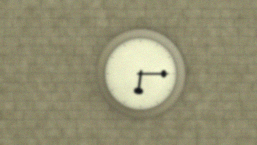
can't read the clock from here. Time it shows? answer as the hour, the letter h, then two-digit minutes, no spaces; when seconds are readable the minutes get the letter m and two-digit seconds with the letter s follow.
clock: 6h15
